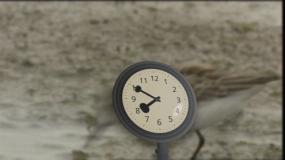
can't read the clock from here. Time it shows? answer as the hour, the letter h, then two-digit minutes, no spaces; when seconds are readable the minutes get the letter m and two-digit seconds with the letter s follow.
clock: 7h50
